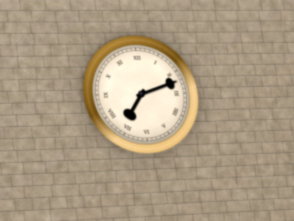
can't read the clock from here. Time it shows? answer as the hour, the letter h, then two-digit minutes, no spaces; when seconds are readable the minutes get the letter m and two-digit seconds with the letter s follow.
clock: 7h12
